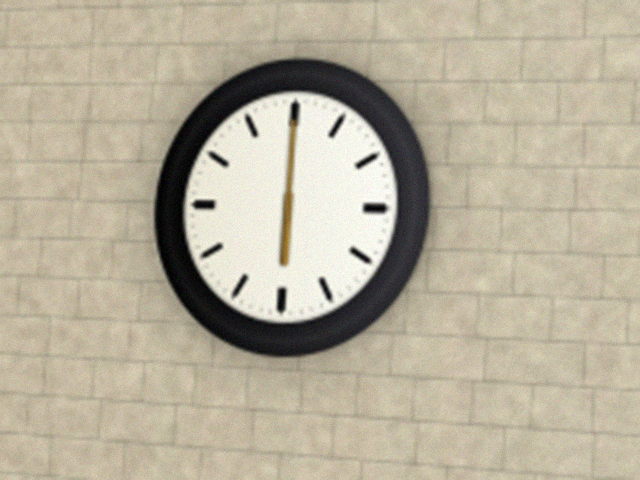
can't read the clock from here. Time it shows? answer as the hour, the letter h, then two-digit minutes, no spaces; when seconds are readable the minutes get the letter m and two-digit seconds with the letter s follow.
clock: 6h00
